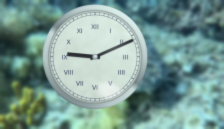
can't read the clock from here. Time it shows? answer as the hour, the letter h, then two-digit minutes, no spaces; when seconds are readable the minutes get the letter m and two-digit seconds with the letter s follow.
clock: 9h11
